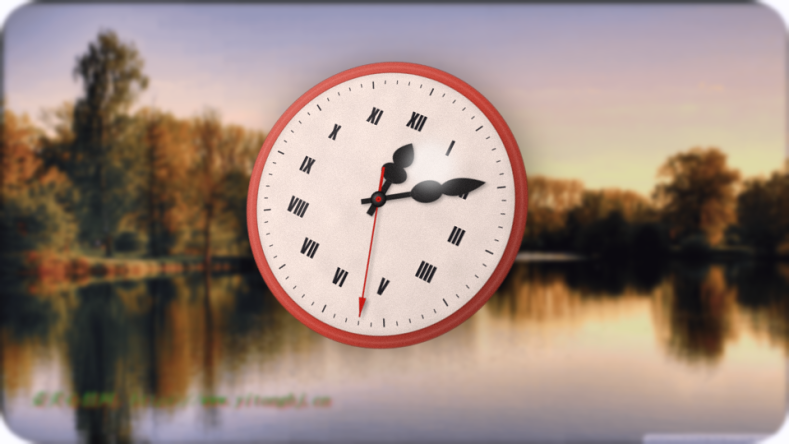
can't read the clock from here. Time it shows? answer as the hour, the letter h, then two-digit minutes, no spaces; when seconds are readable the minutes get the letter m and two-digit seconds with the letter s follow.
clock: 12h09m27s
